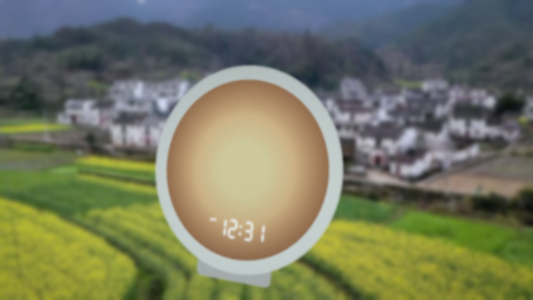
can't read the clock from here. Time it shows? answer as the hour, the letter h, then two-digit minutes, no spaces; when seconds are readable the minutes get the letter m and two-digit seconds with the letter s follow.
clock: 12h31
